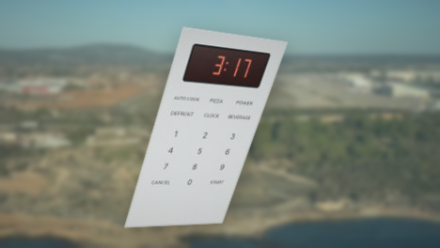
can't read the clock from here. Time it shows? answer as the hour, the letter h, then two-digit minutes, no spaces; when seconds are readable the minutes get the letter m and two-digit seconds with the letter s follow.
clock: 3h17
